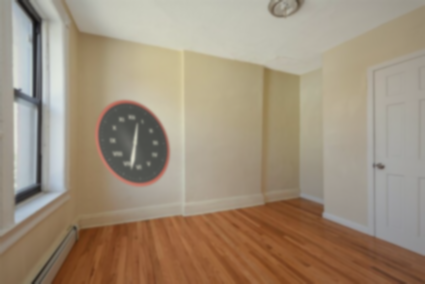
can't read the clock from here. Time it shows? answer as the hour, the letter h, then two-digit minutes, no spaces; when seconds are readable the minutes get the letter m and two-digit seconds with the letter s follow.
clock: 12h33
